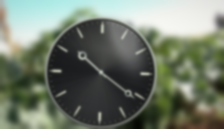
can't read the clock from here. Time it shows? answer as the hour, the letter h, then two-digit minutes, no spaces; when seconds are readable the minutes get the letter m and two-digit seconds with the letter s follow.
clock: 10h21
